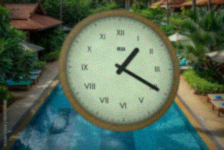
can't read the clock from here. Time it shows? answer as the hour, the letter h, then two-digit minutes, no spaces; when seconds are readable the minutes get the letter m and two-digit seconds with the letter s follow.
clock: 1h20
